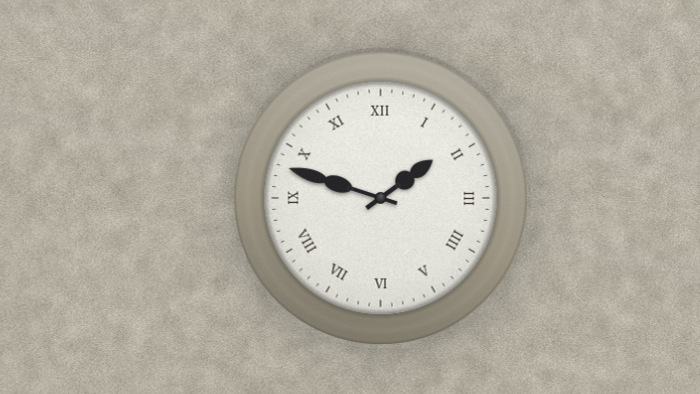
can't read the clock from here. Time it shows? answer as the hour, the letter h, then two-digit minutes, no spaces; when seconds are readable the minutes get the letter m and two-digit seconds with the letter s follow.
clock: 1h48
